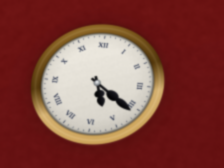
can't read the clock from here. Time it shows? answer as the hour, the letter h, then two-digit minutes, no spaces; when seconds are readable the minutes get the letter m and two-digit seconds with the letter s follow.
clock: 5h21
